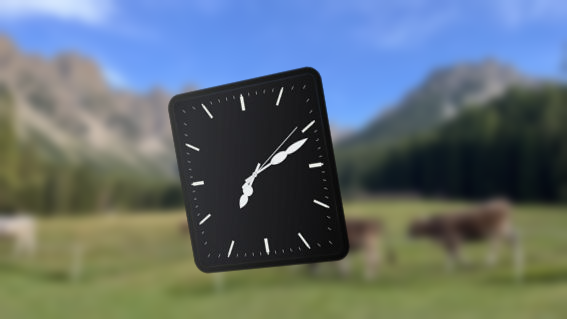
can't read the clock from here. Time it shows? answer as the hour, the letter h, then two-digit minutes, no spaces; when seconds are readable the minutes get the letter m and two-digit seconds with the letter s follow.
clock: 7h11m09s
